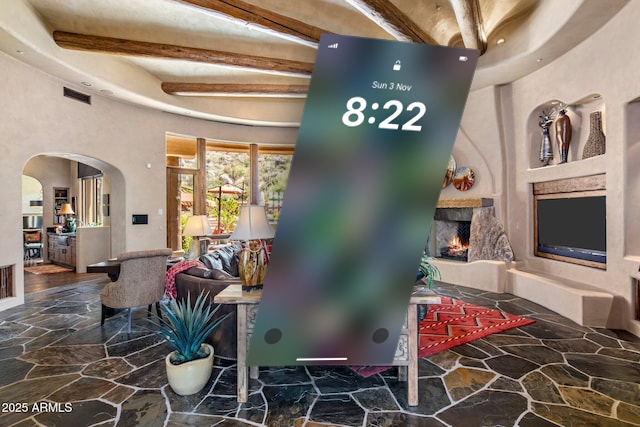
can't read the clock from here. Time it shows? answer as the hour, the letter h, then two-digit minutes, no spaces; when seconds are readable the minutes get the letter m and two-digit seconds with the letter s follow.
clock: 8h22
